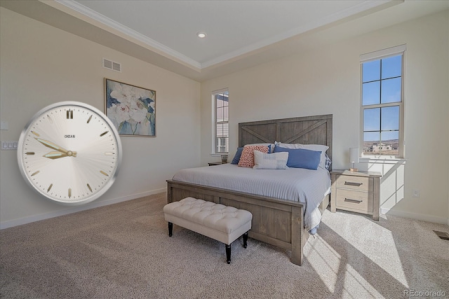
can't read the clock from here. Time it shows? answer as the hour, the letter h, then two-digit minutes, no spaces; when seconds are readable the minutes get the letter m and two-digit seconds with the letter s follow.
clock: 8h49
